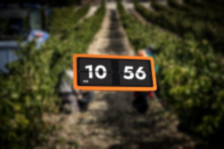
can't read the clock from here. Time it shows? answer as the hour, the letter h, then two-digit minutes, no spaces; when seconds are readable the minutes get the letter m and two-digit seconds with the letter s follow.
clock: 10h56
